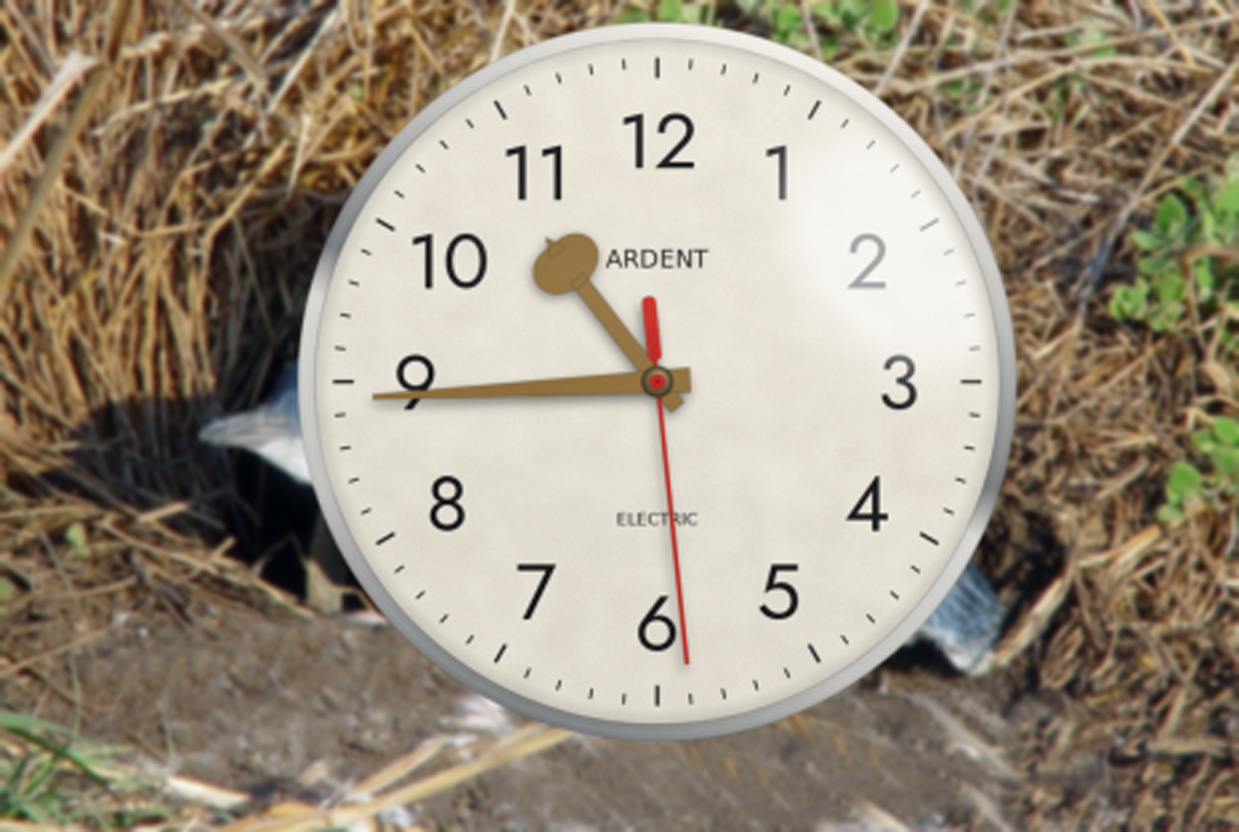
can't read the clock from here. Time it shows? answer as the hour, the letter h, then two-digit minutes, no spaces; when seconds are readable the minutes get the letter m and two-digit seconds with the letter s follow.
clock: 10h44m29s
